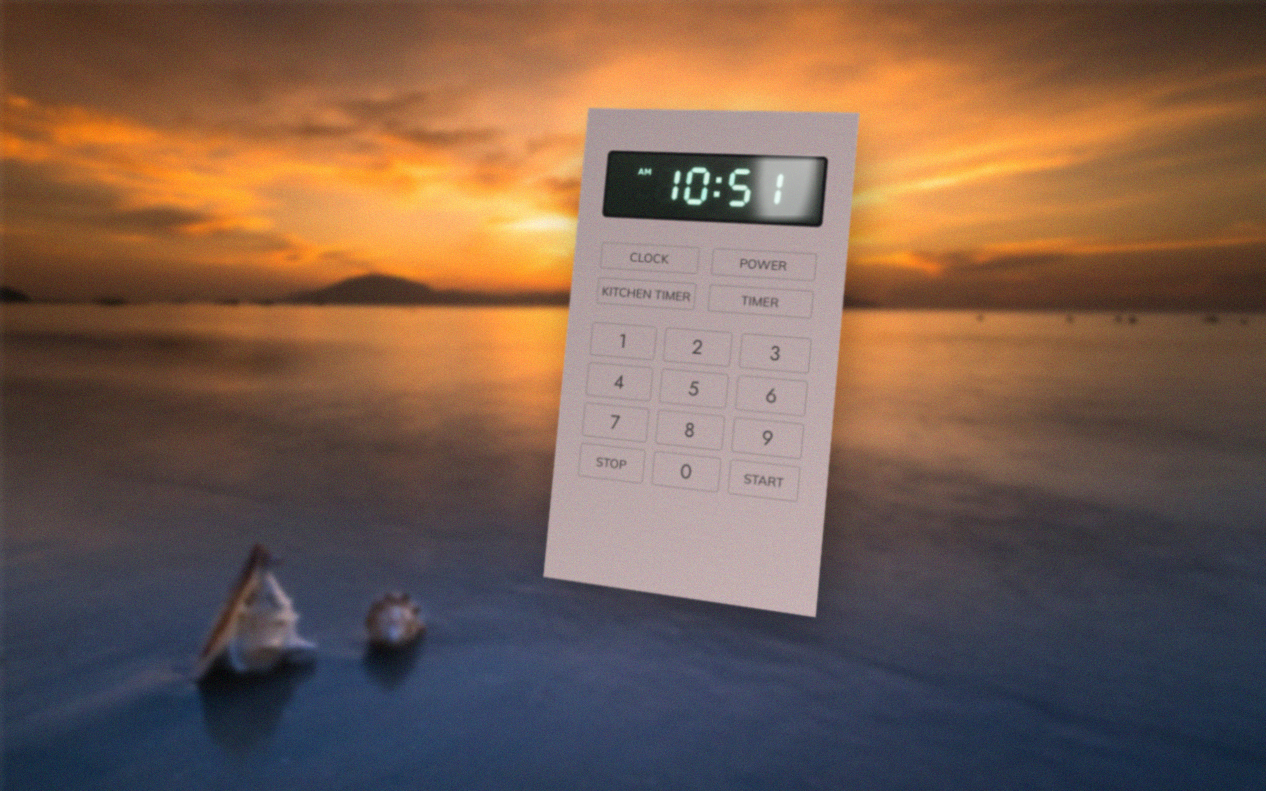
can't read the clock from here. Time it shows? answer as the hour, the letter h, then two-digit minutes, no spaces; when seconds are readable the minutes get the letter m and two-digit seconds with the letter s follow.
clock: 10h51
